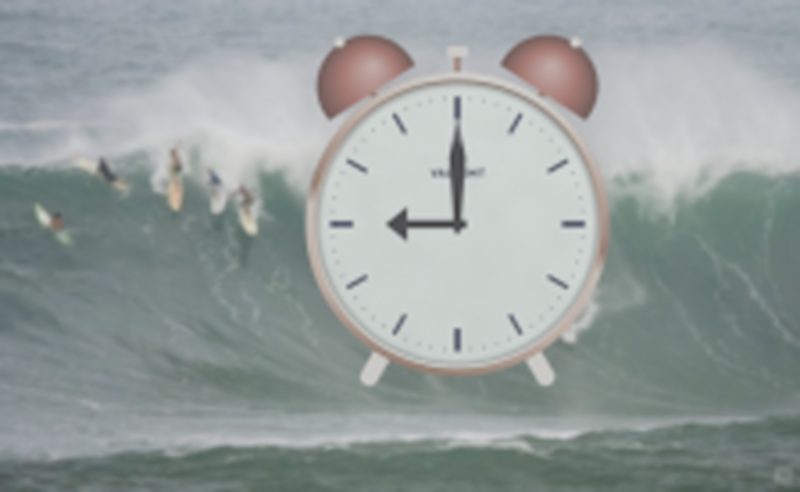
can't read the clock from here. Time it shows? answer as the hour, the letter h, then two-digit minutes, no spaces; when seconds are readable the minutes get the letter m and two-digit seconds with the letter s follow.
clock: 9h00
